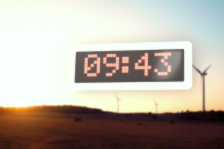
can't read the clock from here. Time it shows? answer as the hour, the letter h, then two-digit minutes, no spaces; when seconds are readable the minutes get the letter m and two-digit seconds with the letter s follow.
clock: 9h43
